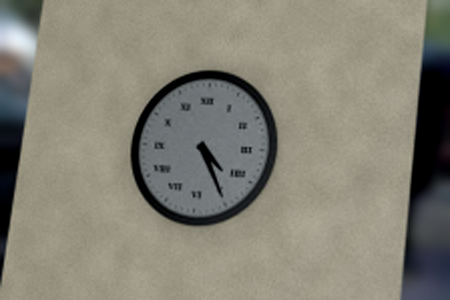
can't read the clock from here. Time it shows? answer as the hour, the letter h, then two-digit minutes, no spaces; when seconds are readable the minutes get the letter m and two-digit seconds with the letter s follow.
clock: 4h25
